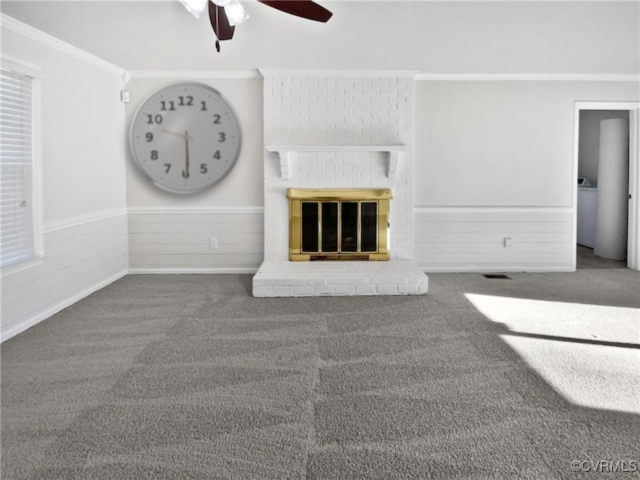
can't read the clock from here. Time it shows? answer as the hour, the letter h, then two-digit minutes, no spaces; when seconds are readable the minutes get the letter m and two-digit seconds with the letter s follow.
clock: 9h30
